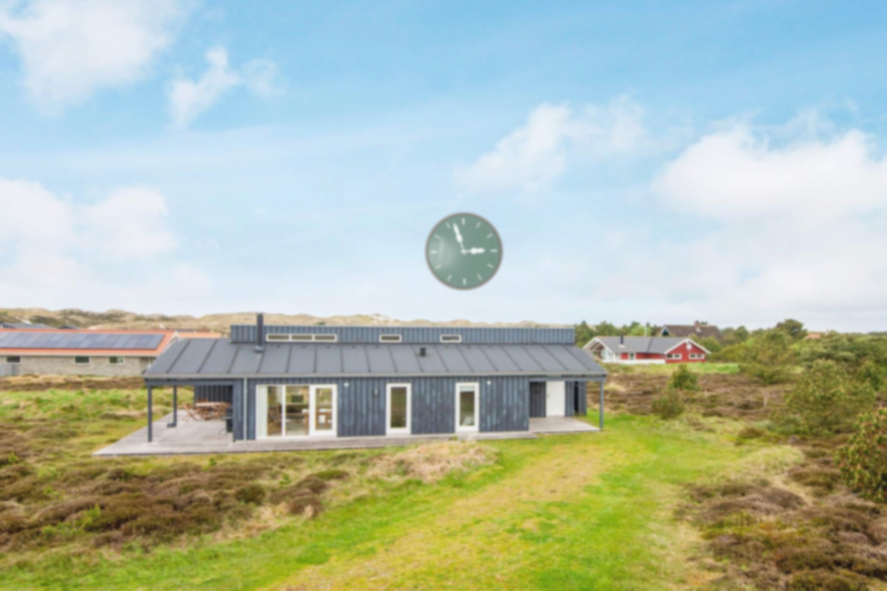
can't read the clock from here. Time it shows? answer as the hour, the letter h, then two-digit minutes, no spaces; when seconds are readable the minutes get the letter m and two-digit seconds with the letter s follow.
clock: 2h57
